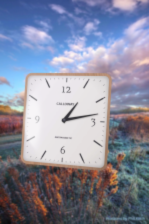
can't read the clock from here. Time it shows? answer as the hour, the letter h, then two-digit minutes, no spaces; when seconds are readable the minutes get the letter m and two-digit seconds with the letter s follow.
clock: 1h13
